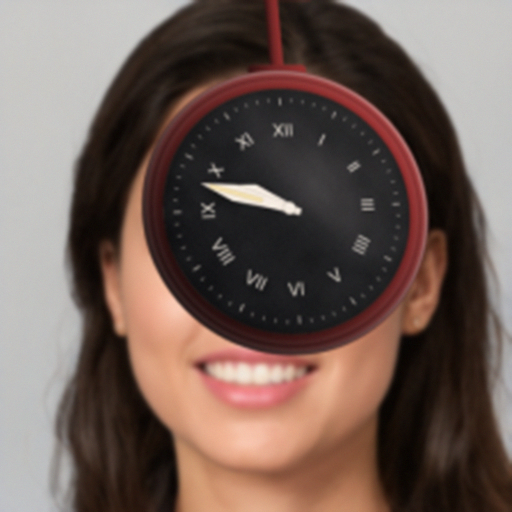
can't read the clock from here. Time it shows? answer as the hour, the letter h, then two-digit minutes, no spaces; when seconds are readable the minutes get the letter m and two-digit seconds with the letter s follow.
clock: 9h48
